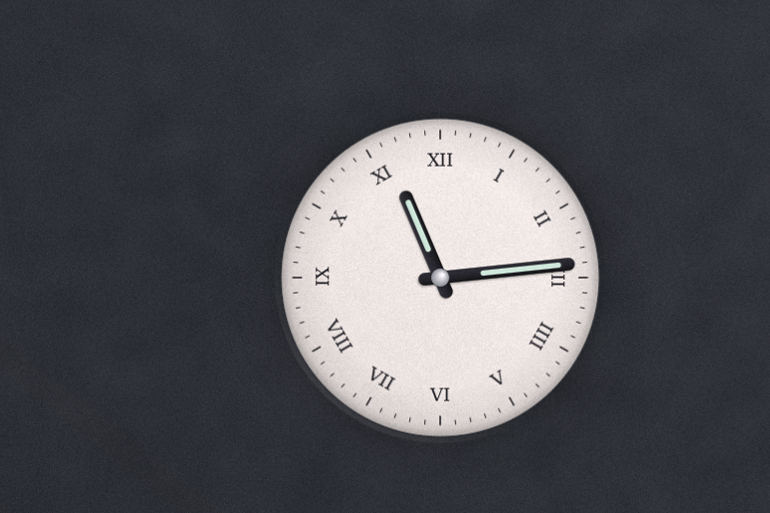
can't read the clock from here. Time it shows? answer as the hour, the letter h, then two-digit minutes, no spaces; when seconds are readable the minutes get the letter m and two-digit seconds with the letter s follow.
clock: 11h14
